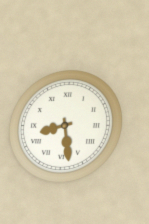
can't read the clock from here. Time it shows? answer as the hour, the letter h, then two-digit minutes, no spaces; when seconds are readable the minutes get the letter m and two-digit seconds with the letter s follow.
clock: 8h28
